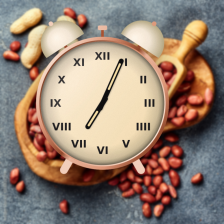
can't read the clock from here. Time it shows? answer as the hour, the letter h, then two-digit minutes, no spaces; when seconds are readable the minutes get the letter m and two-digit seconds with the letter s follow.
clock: 7h04
